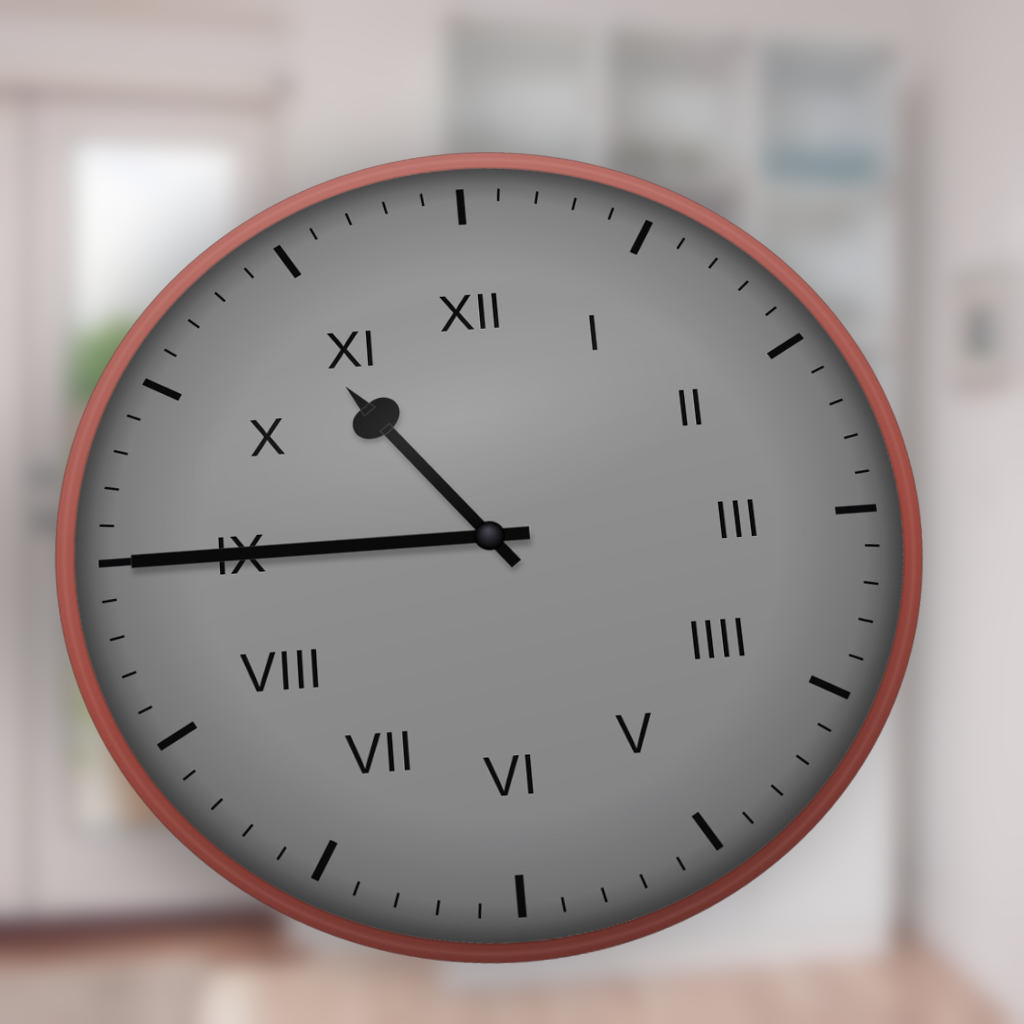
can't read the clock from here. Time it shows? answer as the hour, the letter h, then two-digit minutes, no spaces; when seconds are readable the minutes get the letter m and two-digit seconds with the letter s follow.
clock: 10h45
